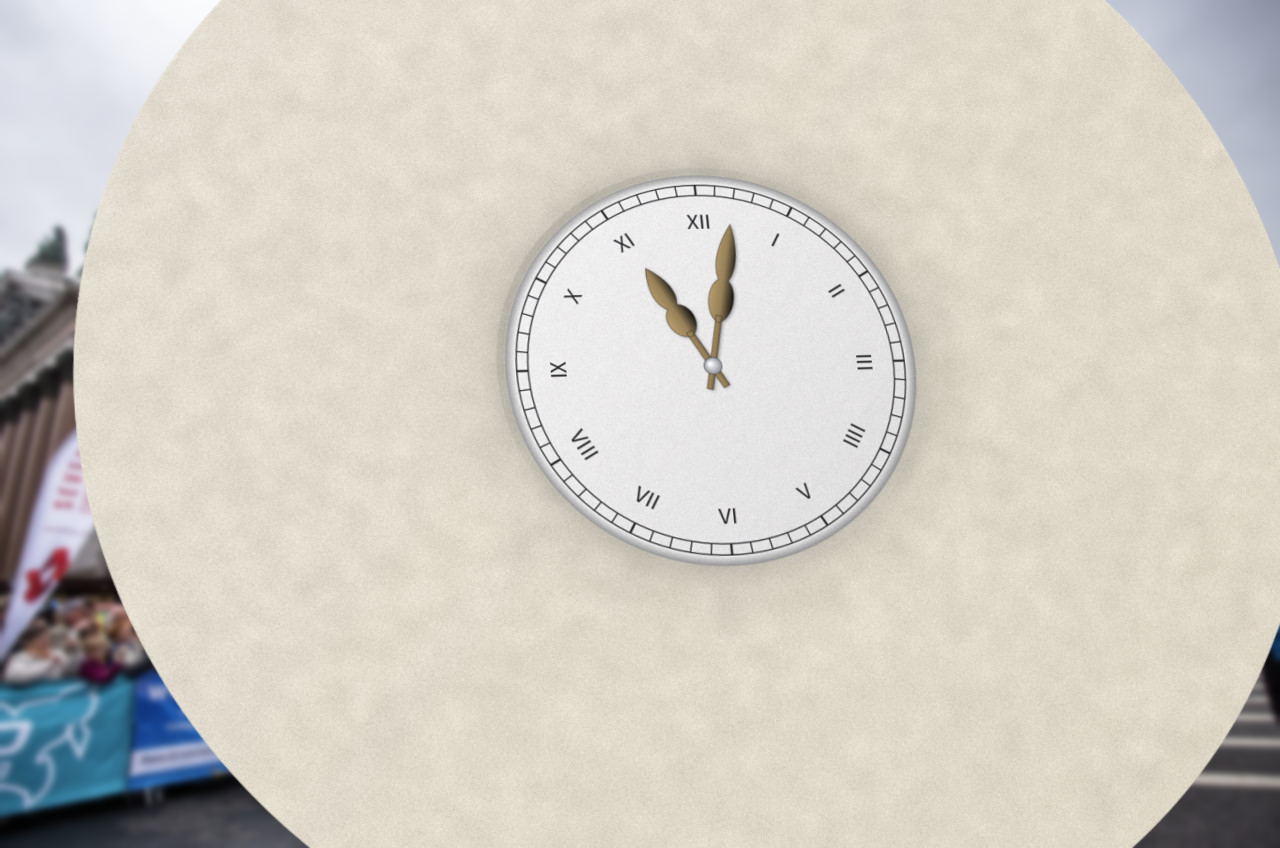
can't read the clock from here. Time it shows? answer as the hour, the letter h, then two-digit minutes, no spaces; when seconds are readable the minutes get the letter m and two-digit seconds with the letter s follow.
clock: 11h02
